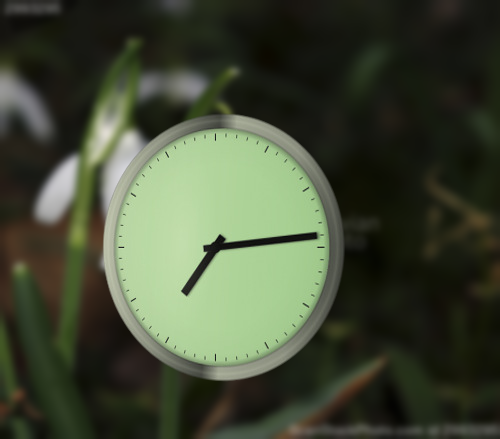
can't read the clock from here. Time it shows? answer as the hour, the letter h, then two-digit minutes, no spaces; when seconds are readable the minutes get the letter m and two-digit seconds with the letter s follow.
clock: 7h14
